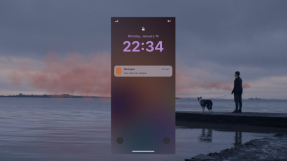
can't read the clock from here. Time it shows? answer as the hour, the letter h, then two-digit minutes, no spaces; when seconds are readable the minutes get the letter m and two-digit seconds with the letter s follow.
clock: 22h34
